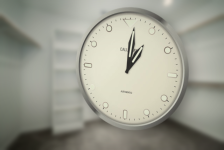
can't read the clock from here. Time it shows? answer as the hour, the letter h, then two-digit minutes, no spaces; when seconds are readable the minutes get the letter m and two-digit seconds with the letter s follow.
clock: 1h01
